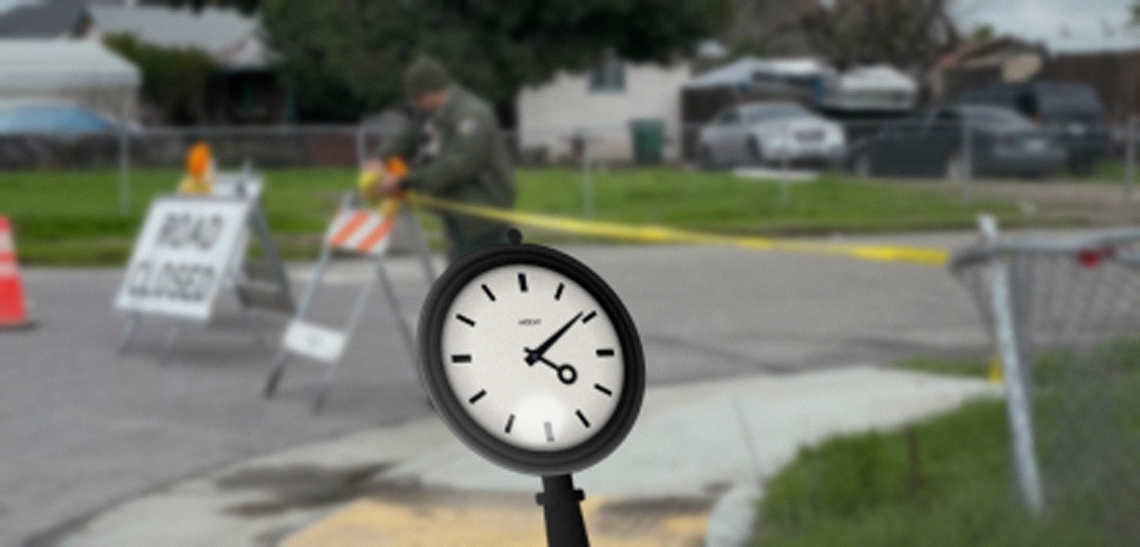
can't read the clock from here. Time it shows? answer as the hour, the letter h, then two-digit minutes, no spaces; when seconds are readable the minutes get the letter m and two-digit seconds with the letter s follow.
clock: 4h09
